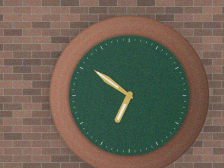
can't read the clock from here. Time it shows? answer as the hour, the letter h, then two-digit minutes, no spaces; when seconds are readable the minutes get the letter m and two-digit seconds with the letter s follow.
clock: 6h51
